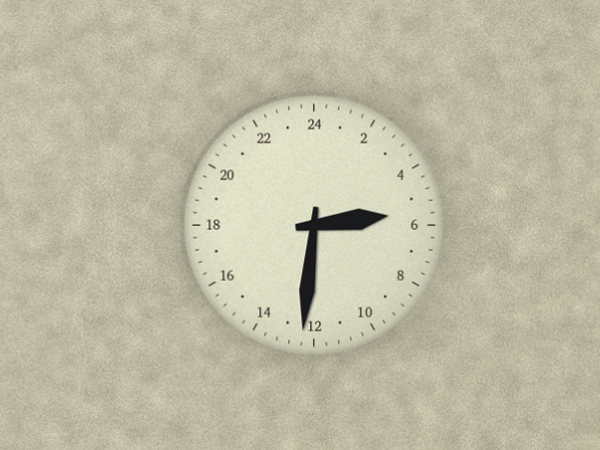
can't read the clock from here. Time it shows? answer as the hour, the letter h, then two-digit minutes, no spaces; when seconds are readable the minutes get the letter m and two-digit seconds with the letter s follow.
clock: 5h31
